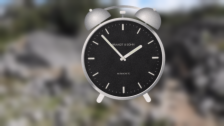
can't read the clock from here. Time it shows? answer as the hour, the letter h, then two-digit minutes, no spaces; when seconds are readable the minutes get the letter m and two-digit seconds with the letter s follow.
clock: 1h53
